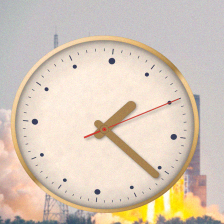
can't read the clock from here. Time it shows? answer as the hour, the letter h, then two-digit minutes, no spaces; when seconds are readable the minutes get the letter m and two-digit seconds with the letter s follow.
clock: 1h21m10s
